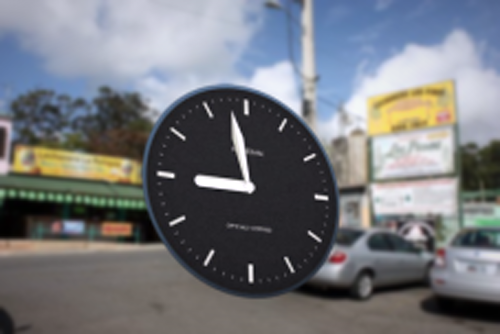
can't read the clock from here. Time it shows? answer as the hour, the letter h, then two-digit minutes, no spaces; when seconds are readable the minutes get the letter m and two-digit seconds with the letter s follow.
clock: 8h58
